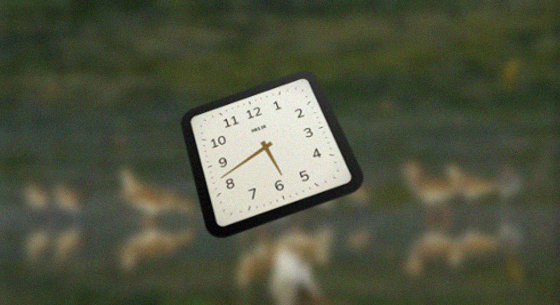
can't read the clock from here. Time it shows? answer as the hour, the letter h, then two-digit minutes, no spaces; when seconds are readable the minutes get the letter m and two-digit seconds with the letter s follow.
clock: 5h42
